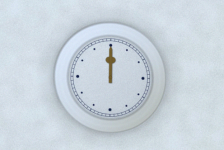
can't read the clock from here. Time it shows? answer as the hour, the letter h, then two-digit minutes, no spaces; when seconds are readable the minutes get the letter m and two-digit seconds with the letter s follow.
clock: 12h00
